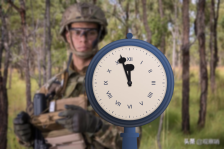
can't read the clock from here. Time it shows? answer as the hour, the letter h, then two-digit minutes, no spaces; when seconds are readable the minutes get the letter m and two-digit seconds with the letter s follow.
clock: 11h57
